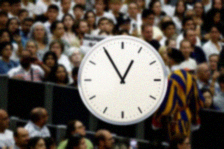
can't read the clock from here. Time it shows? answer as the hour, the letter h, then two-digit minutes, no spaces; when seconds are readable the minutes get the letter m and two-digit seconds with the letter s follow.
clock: 12h55
